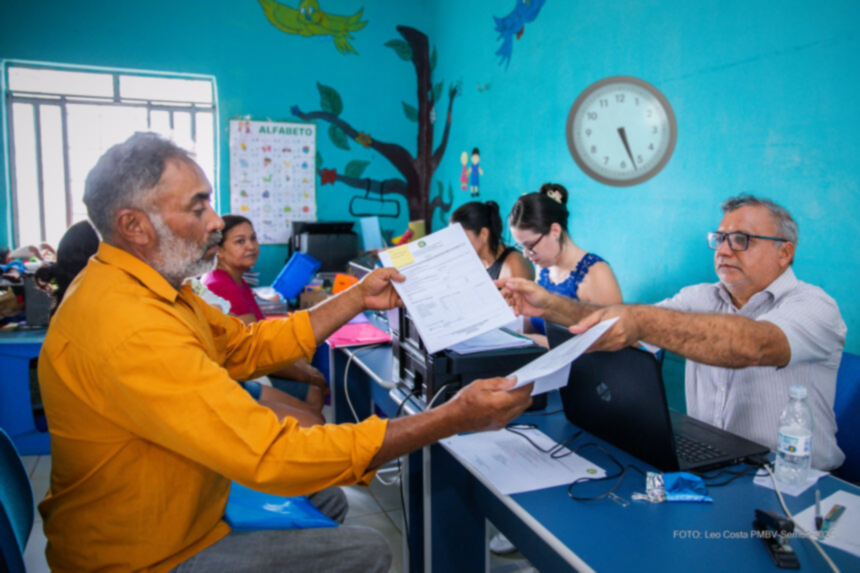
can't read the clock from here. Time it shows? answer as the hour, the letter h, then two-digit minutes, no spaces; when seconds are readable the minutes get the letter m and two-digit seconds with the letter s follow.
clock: 5h27
